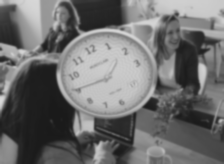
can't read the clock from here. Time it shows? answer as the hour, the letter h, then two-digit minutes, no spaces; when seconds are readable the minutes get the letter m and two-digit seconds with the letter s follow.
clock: 1h46
